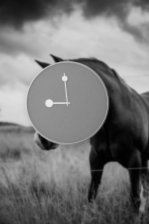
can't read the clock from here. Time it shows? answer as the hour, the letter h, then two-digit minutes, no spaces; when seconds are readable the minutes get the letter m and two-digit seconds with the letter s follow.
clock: 8h59
